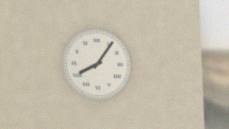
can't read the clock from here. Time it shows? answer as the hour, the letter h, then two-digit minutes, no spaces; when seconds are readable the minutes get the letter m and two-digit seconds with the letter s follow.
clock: 8h06
